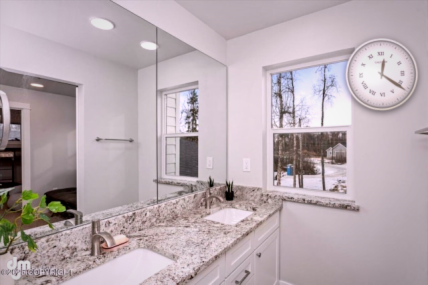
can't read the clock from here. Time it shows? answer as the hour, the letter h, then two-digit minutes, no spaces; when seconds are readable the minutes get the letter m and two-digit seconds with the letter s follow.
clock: 12h21
